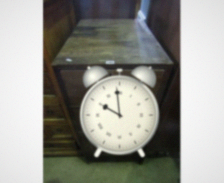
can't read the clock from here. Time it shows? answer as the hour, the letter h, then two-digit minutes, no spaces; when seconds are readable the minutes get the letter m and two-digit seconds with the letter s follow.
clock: 9h59
